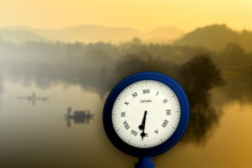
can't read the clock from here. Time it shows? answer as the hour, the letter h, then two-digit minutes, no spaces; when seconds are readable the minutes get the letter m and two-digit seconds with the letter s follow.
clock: 6h31
